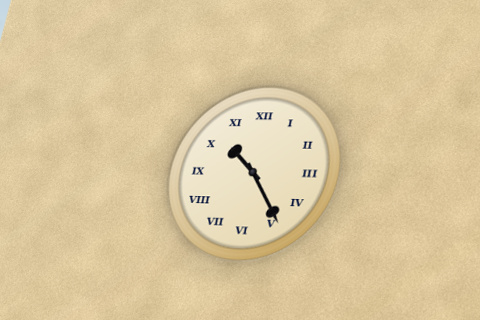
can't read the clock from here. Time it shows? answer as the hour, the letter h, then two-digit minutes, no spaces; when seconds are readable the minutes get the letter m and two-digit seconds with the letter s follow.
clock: 10h24
